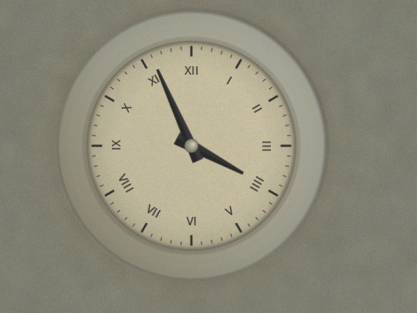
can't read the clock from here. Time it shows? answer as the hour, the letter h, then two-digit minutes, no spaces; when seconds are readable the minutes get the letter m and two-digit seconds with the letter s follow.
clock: 3h56
